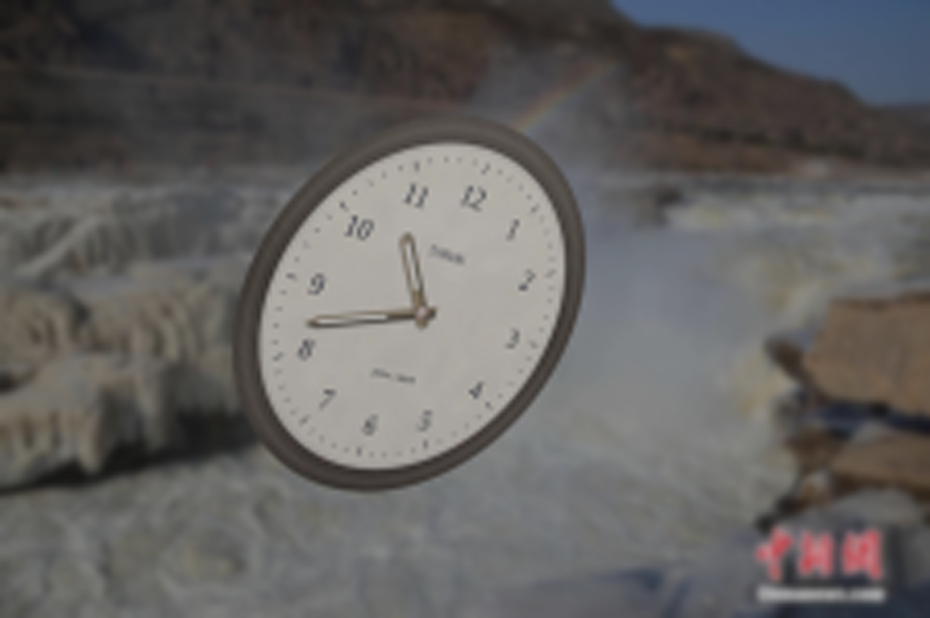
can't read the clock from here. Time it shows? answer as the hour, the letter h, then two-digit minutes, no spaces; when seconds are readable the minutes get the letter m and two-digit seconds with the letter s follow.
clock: 10h42
